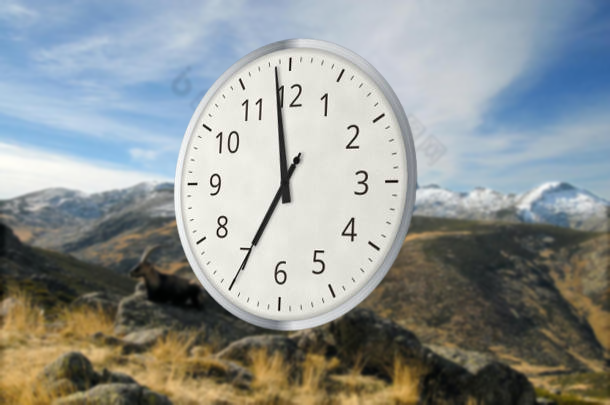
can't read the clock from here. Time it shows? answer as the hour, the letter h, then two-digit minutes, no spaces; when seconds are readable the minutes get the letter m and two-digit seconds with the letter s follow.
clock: 6h58m35s
